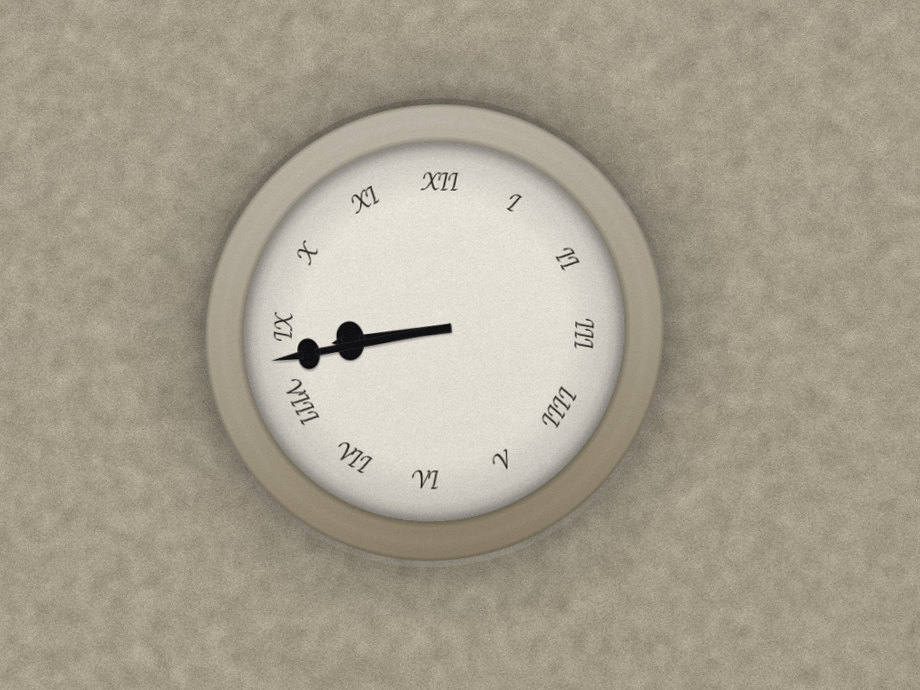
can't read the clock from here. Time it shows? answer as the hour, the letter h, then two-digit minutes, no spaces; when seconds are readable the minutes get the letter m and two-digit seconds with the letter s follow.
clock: 8h43
